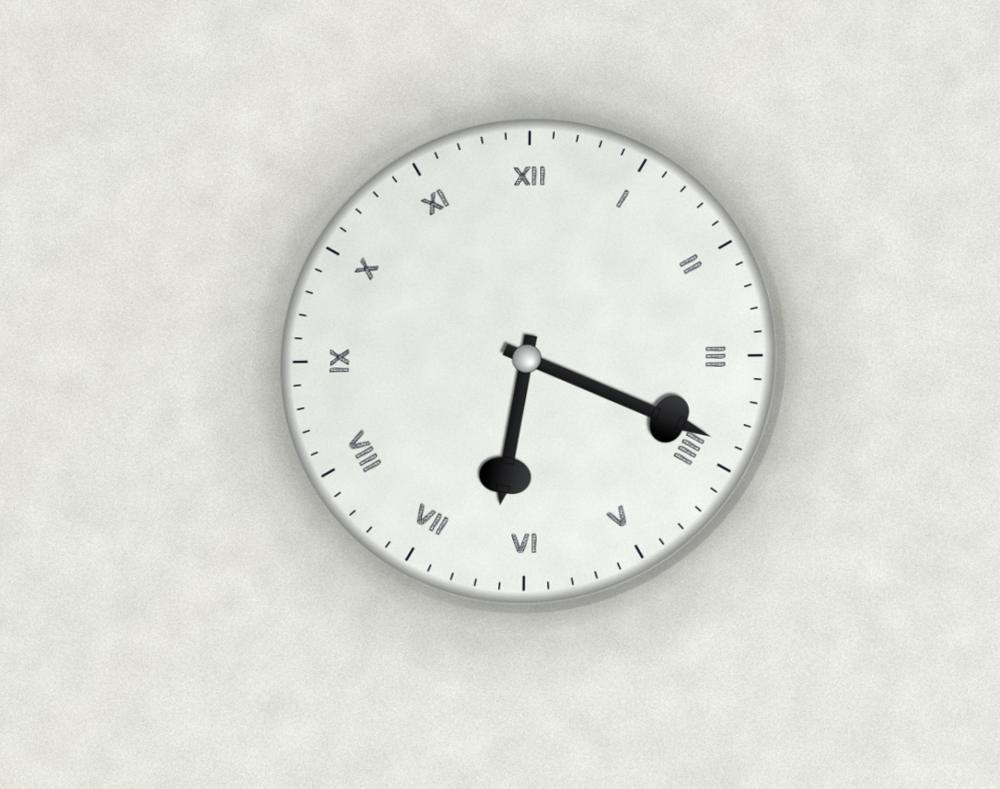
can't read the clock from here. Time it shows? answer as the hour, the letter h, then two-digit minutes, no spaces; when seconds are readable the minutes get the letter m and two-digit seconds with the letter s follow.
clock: 6h19
